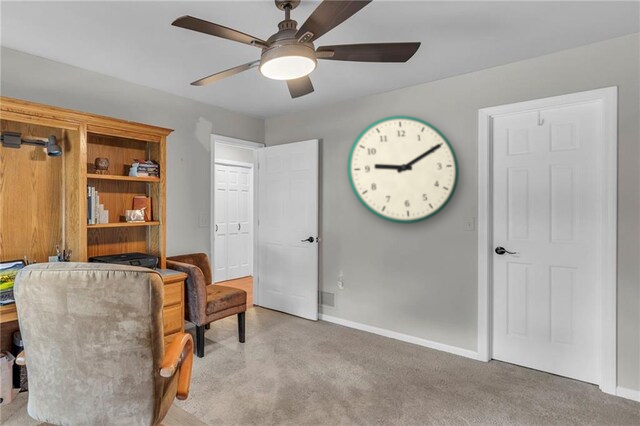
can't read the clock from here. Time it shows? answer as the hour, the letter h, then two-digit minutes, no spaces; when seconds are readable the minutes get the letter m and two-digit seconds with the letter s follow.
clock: 9h10
